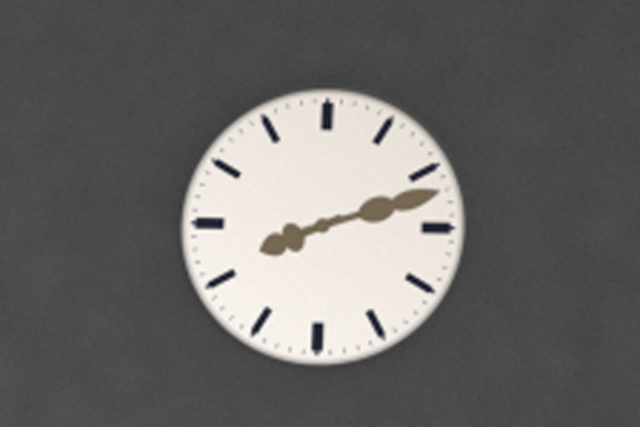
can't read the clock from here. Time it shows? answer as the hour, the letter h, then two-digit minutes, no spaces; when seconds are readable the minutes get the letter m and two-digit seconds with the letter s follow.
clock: 8h12
